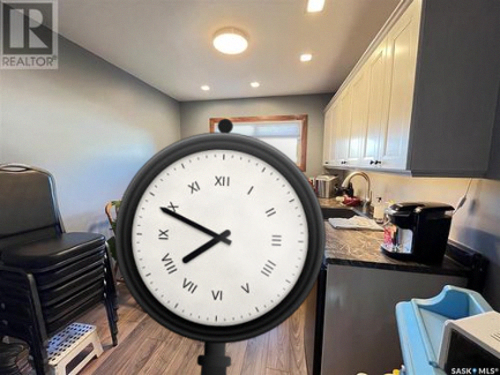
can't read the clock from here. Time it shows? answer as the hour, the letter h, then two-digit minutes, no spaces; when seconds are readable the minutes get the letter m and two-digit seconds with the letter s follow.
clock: 7h49
